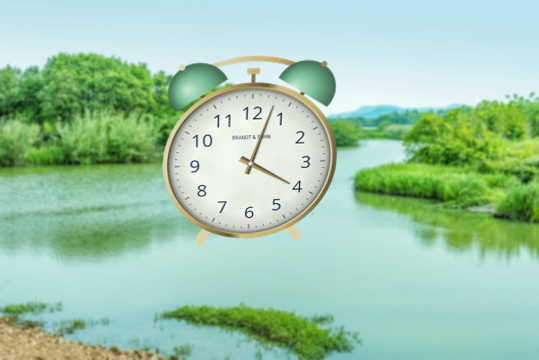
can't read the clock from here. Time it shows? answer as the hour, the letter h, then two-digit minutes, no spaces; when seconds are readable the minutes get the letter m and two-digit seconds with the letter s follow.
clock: 4h03
